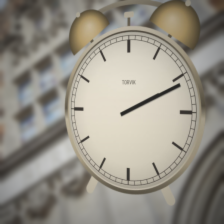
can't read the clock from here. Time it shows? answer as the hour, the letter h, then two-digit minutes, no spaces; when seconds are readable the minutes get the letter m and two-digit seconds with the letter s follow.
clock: 2h11
